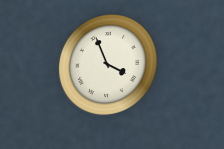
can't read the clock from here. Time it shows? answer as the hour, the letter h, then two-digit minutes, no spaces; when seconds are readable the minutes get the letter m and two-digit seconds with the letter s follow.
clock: 3h56
